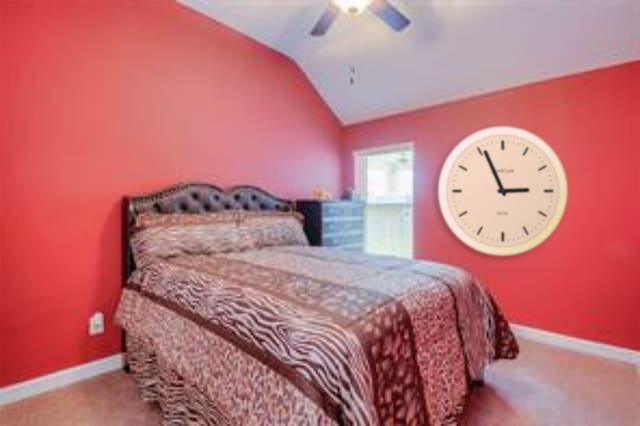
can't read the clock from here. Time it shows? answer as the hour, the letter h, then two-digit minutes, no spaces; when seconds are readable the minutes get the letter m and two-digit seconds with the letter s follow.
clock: 2h56
